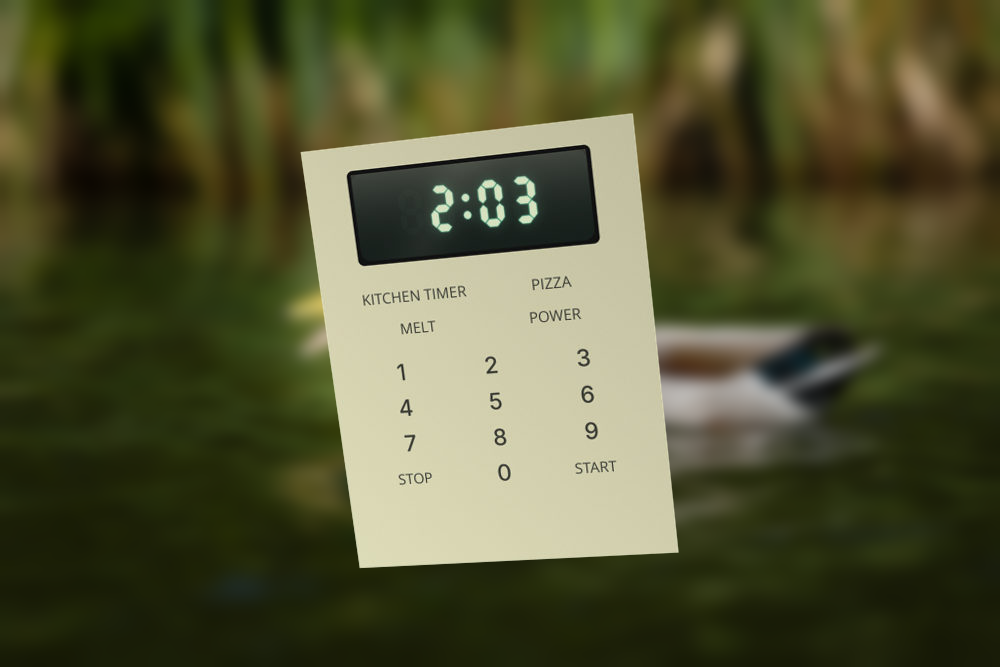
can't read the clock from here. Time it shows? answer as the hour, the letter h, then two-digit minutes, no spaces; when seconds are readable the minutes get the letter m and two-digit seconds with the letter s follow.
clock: 2h03
